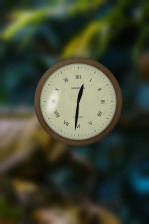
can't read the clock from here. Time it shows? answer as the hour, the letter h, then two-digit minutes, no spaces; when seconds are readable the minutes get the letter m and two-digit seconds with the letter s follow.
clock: 12h31
